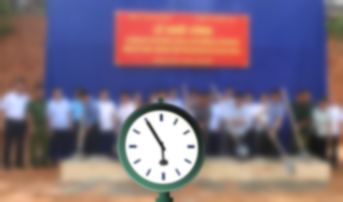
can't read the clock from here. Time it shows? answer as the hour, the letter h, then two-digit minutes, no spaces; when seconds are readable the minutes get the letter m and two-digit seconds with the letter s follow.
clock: 5h55
